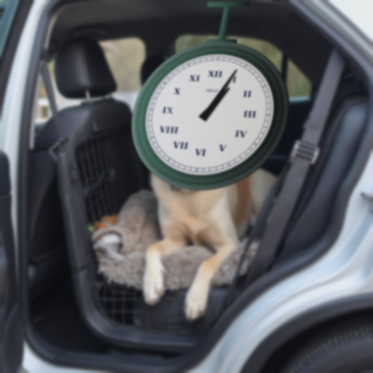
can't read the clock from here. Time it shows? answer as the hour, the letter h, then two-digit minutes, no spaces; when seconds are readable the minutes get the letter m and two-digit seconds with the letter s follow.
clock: 1h04
